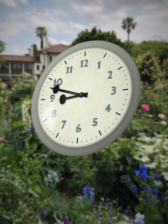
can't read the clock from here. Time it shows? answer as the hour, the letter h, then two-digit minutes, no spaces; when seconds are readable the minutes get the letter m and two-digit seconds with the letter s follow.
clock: 8h48
